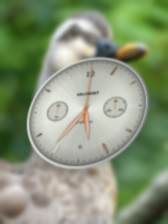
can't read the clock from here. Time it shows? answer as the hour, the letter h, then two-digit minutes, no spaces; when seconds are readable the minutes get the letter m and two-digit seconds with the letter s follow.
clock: 5h36
